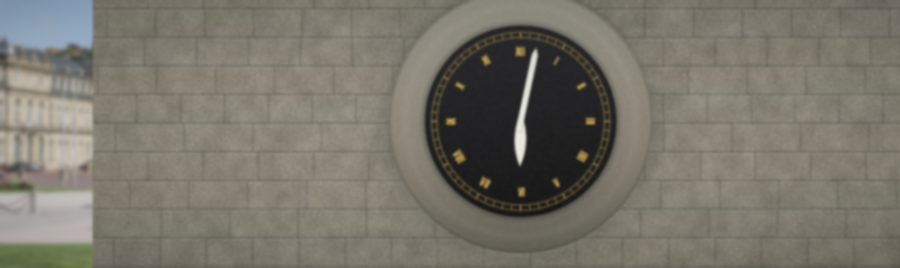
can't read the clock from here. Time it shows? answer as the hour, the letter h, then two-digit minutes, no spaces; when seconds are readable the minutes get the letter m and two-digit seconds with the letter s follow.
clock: 6h02
